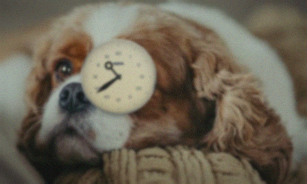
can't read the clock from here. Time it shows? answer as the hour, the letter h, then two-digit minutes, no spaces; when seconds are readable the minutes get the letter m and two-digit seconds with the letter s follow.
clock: 10h39
